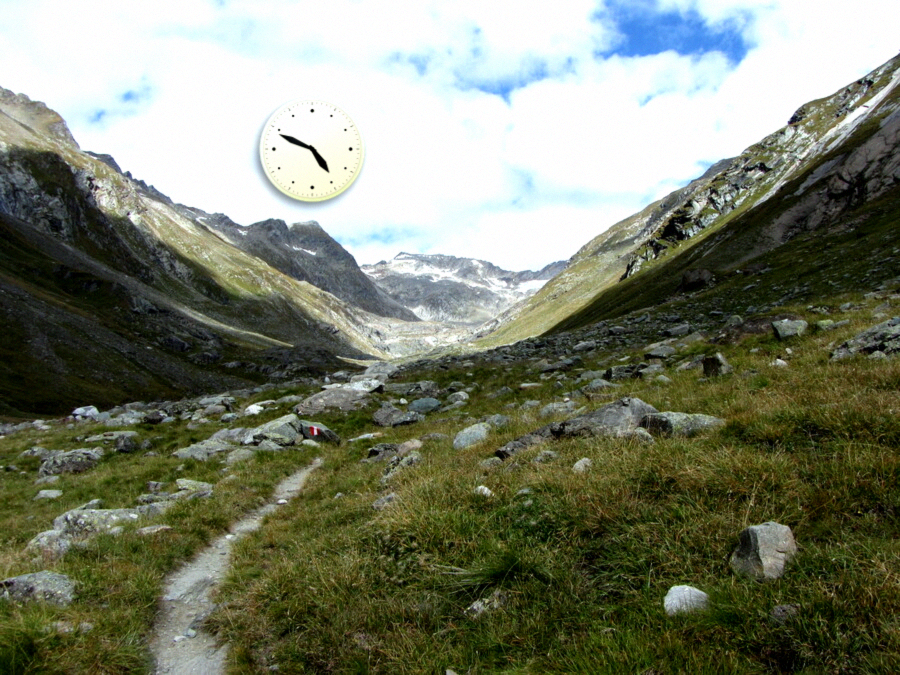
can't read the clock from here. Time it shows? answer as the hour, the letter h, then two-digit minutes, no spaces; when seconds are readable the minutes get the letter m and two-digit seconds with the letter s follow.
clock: 4h49
